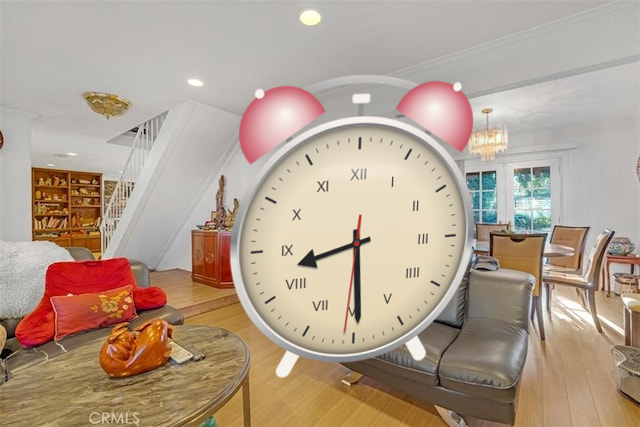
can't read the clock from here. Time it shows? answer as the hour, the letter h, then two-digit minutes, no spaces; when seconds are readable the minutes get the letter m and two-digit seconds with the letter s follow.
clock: 8h29m31s
